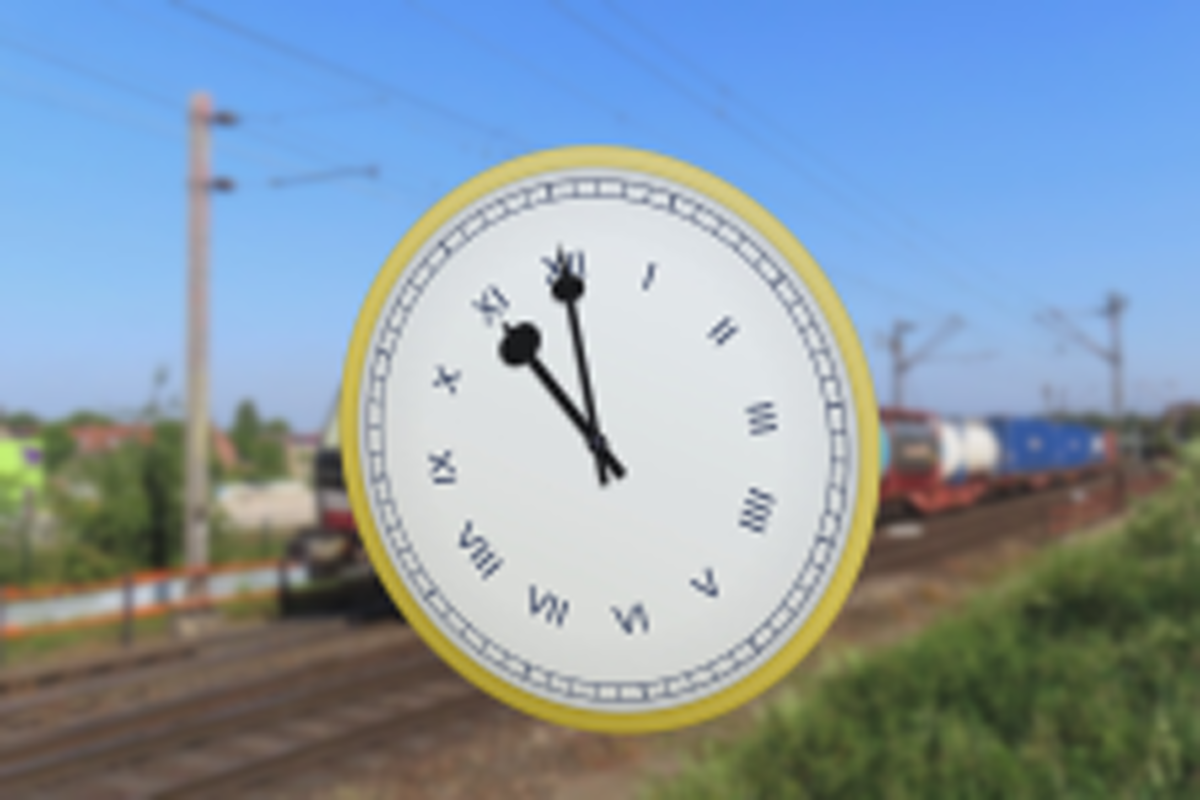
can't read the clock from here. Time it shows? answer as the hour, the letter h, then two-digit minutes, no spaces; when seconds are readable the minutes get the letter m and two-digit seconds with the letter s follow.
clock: 11h00
